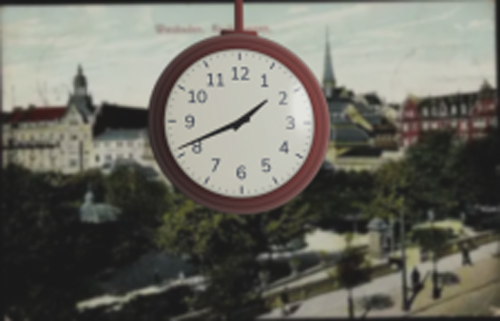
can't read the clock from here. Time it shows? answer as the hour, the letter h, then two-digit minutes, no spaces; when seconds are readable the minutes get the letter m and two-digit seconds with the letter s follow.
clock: 1h41
